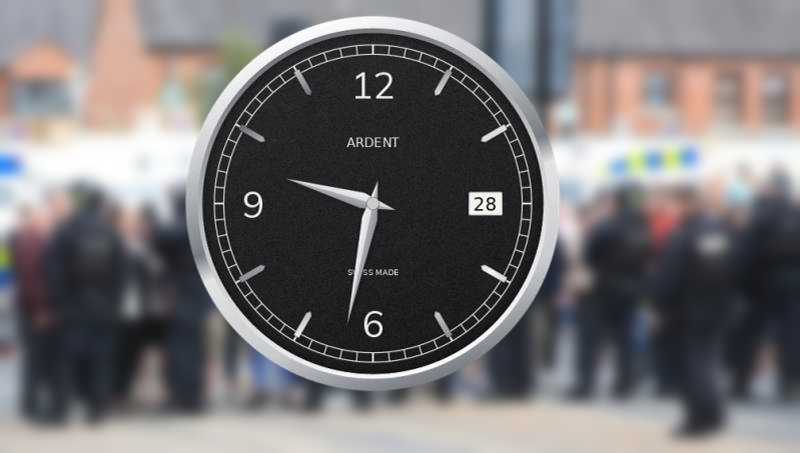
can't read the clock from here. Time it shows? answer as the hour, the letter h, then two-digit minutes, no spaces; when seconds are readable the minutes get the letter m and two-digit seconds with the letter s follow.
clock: 9h32
